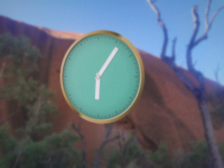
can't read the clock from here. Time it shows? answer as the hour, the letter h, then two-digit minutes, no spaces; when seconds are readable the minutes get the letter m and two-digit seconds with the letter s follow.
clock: 6h06
